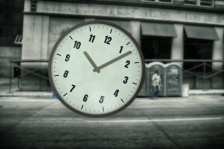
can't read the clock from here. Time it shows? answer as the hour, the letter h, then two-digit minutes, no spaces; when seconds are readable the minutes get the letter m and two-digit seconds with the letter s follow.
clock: 10h07
